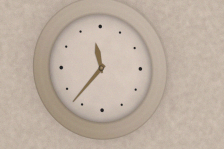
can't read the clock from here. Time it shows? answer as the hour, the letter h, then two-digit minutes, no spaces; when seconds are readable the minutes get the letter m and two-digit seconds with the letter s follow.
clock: 11h37
